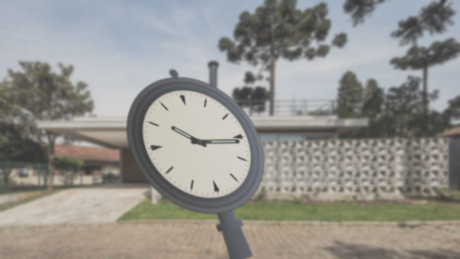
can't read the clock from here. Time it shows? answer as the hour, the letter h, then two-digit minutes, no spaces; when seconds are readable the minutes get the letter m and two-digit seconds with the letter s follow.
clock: 10h16
